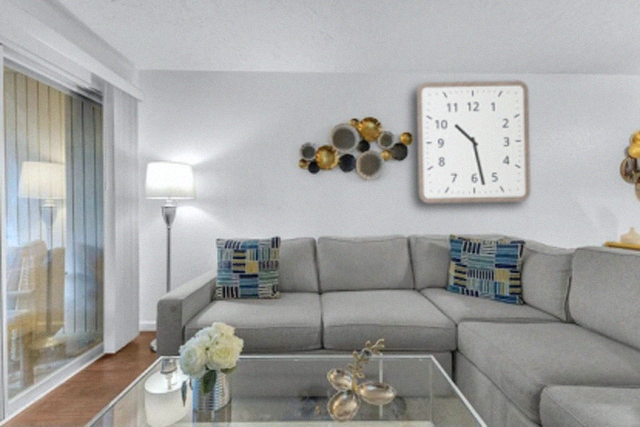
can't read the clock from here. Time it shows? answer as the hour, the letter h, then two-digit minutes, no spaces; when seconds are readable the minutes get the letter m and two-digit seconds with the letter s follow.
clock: 10h28
